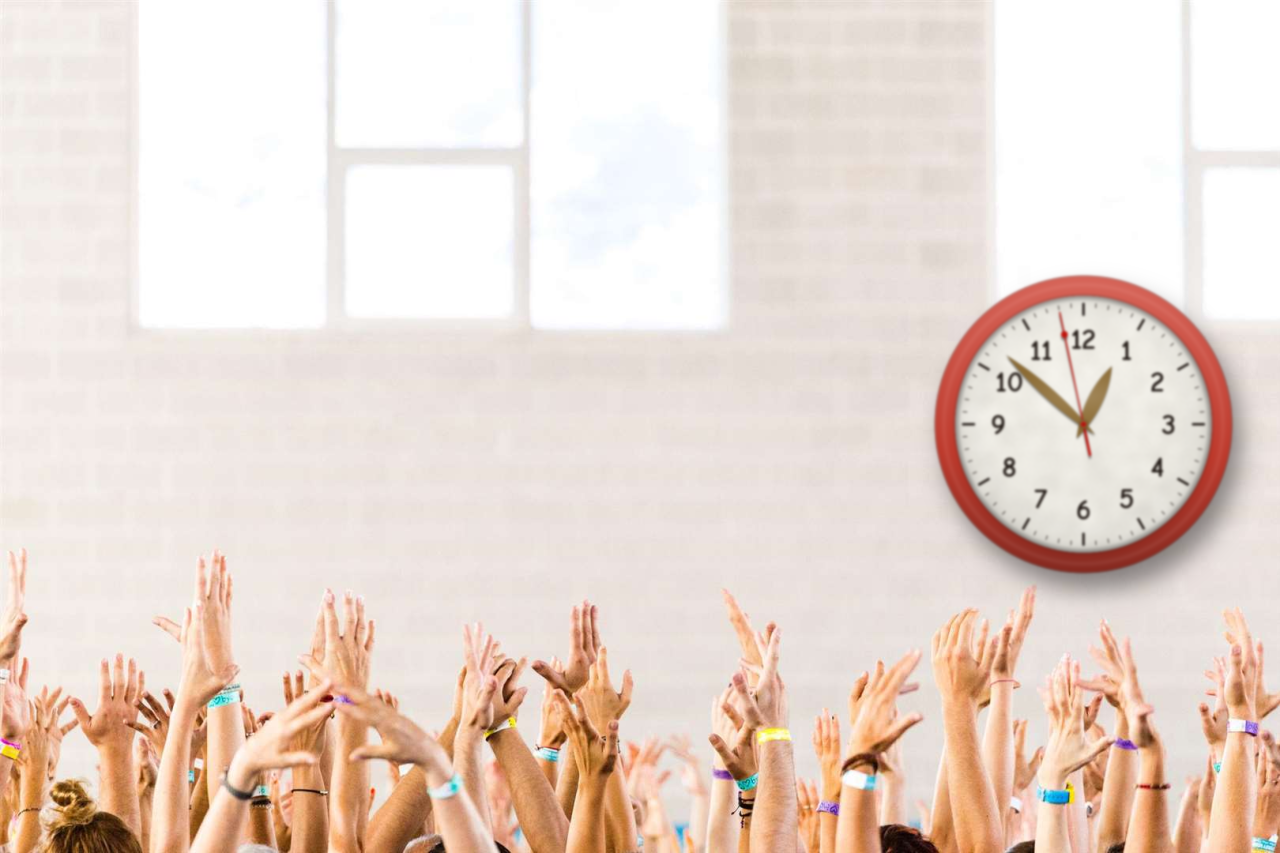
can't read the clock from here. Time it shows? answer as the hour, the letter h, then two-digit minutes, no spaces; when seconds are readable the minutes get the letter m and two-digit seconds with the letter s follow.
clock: 12h51m58s
